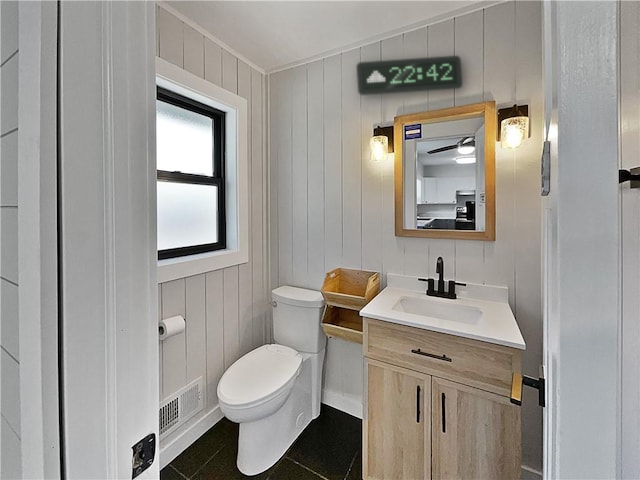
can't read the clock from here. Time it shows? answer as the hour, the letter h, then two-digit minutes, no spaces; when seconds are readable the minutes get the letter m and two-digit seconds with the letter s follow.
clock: 22h42
